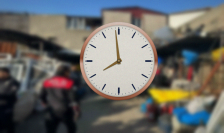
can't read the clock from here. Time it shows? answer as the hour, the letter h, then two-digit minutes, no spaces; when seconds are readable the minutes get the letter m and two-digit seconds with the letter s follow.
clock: 7h59
